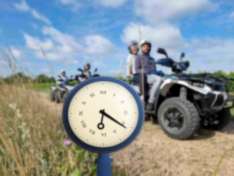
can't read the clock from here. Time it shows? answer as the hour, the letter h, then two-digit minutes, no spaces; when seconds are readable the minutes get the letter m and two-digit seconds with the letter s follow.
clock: 6h21
